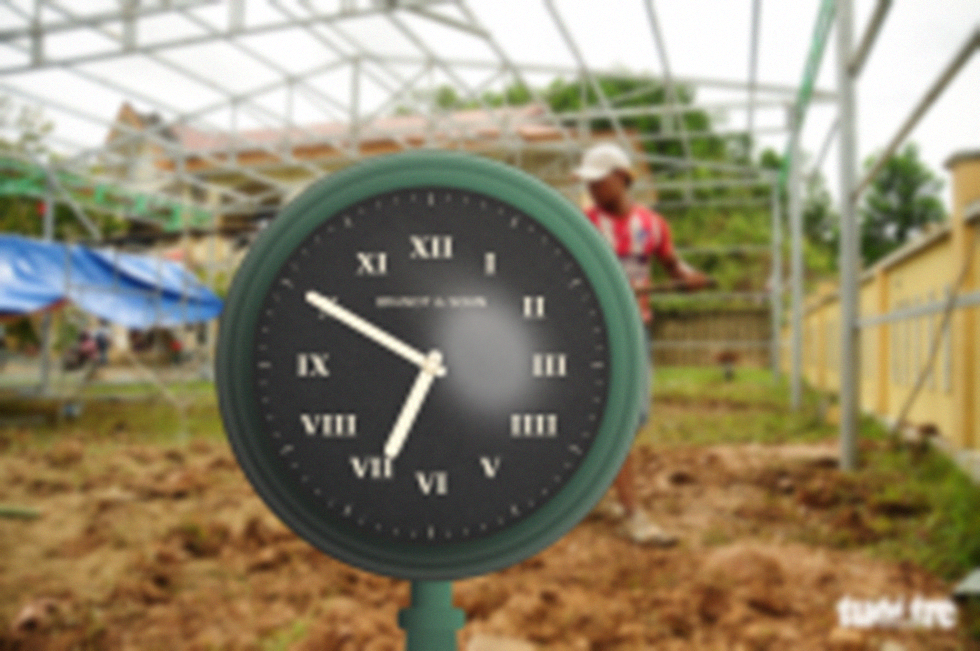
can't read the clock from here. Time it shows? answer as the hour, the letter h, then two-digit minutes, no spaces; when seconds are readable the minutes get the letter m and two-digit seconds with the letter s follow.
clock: 6h50
